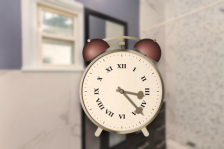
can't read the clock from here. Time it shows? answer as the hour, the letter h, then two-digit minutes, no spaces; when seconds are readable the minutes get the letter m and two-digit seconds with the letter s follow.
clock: 3h23
